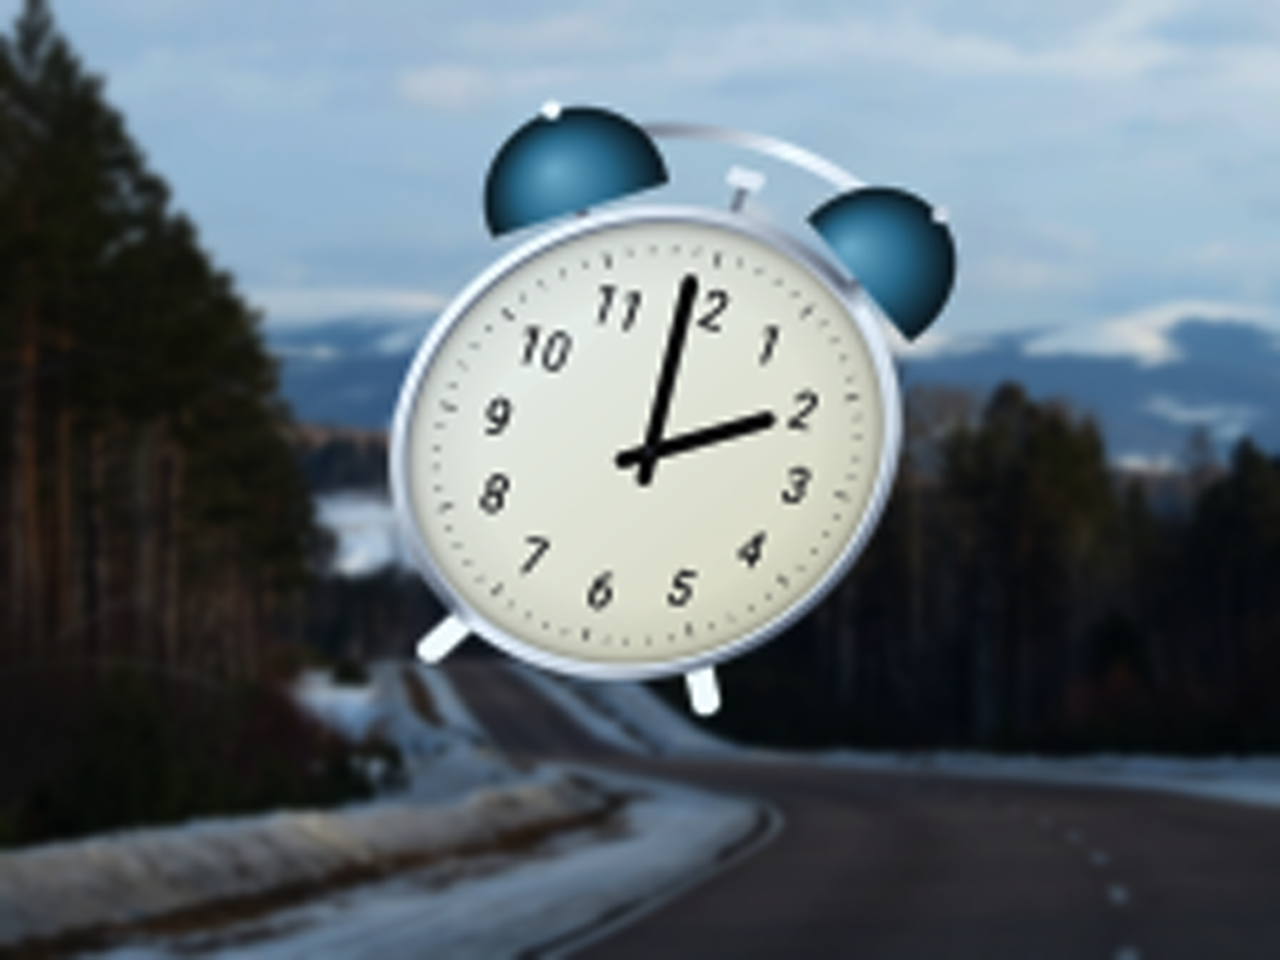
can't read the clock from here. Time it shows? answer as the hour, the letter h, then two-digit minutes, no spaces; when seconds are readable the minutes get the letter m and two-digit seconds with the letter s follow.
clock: 1h59
